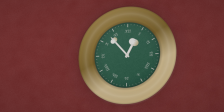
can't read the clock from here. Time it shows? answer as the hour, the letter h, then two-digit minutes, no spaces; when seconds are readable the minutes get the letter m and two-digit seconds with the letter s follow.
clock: 12h53
